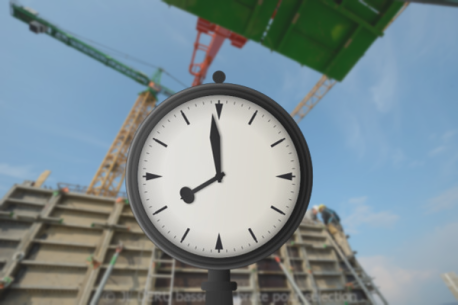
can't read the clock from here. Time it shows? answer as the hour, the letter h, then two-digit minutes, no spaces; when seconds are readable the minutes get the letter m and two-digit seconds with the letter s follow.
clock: 7h59
